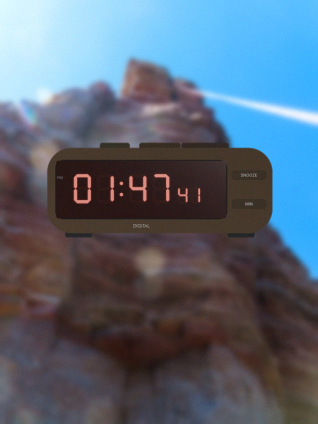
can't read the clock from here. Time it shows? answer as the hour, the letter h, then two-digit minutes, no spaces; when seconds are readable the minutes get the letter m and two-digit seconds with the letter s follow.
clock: 1h47m41s
